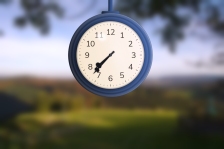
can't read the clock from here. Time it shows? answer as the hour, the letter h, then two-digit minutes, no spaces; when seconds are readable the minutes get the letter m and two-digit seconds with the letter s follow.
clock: 7h37
